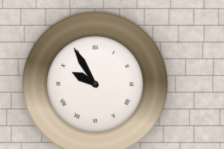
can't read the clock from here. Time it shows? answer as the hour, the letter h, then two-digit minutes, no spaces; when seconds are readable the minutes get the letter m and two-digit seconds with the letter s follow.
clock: 9h55
